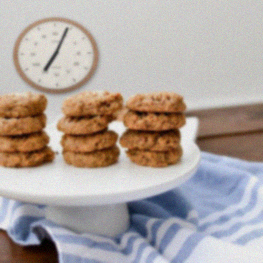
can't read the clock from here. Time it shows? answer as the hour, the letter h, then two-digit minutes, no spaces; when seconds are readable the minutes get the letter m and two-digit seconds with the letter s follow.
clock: 7h04
